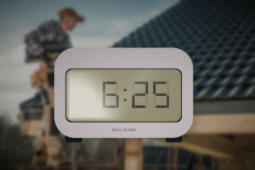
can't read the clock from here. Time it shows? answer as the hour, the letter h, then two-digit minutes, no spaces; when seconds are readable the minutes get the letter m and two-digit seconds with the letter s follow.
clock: 6h25
